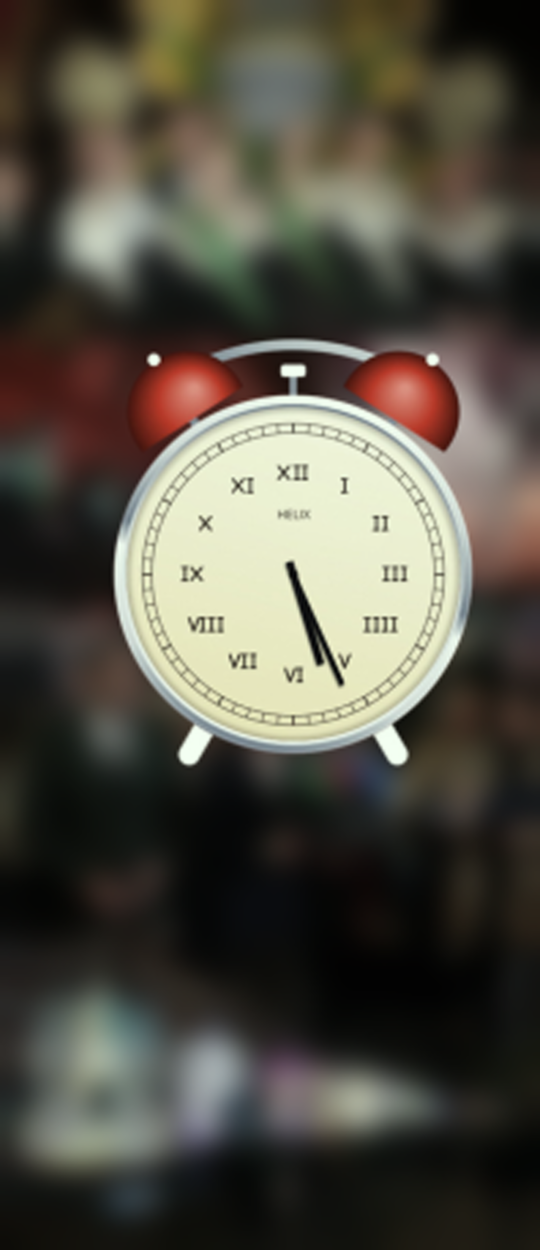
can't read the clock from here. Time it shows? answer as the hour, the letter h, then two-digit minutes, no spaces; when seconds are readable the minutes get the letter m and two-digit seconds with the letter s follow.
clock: 5h26
